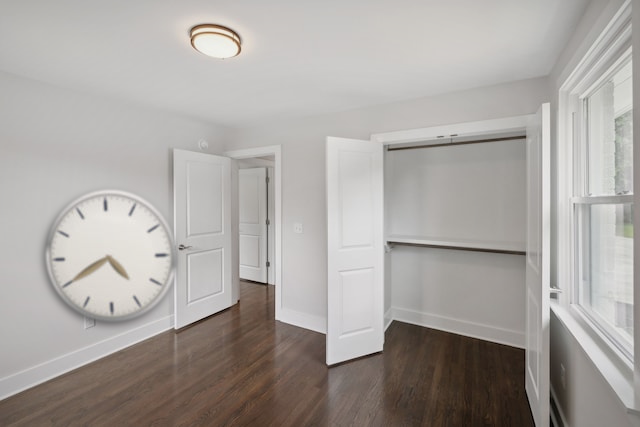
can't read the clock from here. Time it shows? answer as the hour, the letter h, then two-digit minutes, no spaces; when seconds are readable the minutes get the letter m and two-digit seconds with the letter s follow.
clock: 4h40
